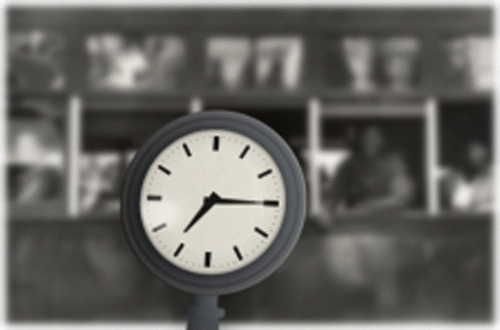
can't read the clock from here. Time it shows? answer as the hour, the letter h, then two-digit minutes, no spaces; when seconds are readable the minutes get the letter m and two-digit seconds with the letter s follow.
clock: 7h15
